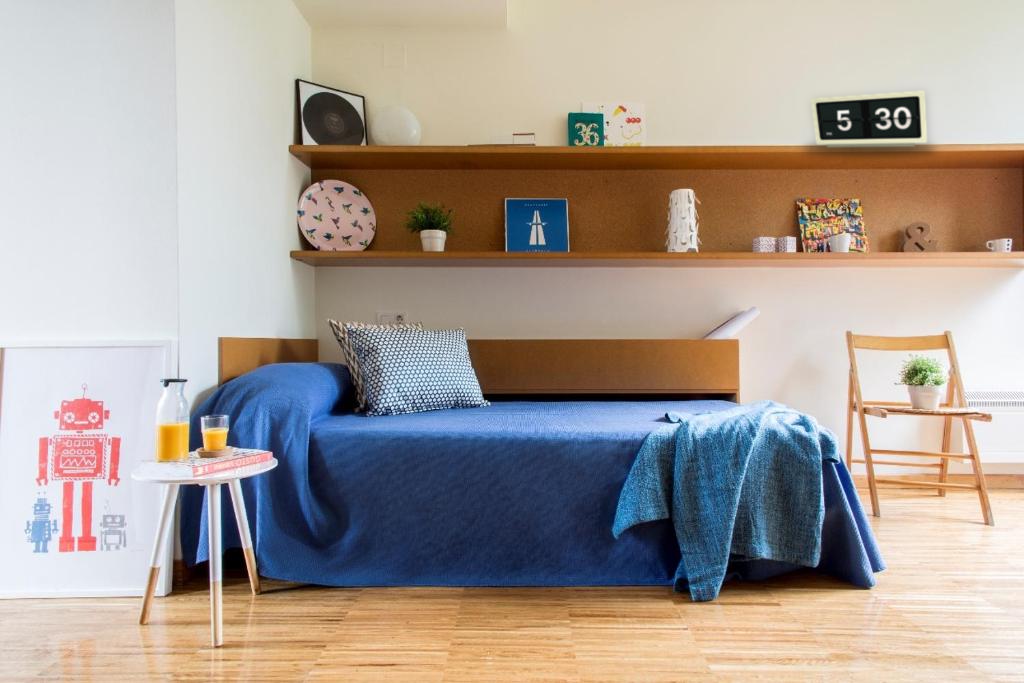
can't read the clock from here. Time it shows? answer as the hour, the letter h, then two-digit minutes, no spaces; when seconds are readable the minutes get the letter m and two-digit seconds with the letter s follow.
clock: 5h30
